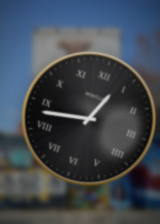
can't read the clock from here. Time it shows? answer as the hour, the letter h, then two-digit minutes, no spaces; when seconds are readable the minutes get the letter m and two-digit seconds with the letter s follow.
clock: 12h43
